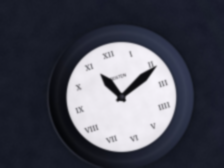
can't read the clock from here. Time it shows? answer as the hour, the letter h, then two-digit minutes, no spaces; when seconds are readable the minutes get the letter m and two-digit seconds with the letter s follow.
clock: 11h11
